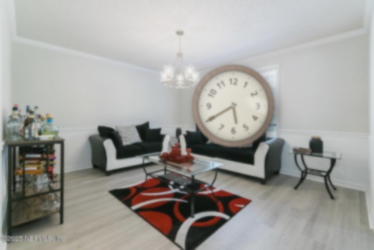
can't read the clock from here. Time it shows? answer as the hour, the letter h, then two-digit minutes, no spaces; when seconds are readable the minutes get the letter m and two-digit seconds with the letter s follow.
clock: 5h40
